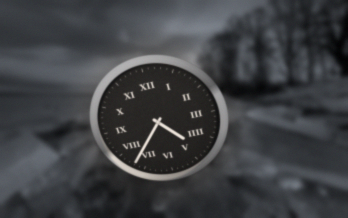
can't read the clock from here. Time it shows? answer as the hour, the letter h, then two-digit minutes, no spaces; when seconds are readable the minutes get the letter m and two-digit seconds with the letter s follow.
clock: 4h37
